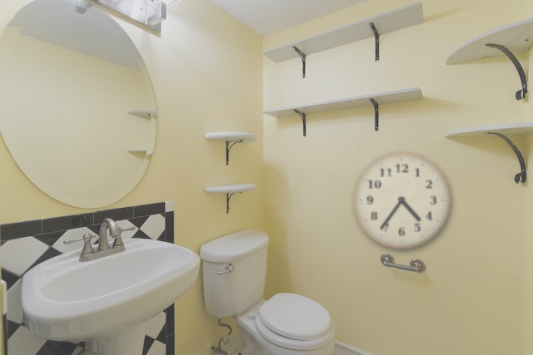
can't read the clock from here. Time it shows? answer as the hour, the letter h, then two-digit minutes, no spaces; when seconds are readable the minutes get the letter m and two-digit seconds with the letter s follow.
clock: 4h36
